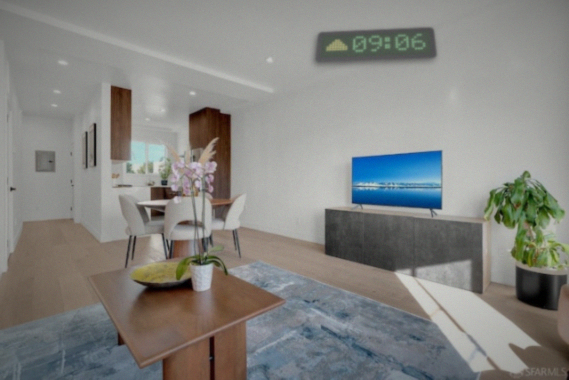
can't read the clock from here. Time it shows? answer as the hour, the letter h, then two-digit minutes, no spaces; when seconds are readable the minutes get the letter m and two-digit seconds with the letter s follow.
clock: 9h06
